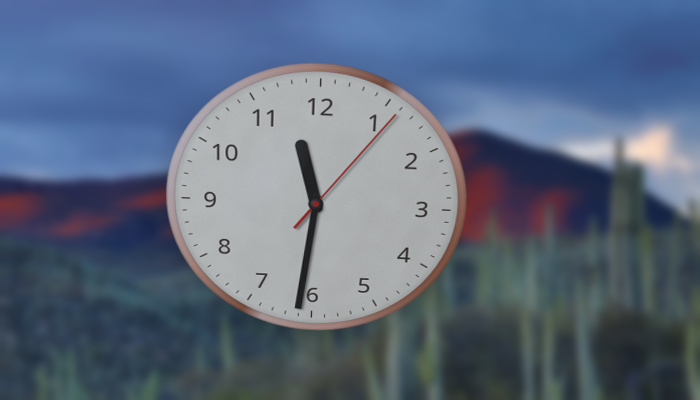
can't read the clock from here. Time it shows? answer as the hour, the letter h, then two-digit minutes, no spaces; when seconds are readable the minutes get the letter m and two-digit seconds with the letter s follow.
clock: 11h31m06s
